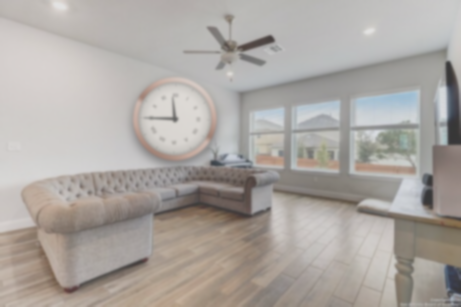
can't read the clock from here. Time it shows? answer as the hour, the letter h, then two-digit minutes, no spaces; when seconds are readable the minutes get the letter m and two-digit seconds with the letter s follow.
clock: 11h45
